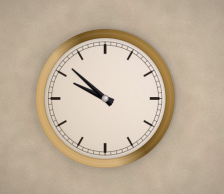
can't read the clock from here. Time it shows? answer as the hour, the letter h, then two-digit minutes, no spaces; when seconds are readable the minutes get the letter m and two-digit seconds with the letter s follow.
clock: 9h52
